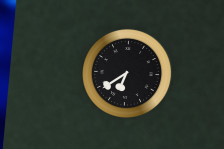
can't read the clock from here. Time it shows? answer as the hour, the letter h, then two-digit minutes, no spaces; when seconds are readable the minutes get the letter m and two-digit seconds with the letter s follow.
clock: 6h39
